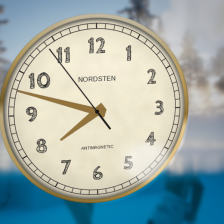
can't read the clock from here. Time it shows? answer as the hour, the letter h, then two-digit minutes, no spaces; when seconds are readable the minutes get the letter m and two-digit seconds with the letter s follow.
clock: 7h47m54s
